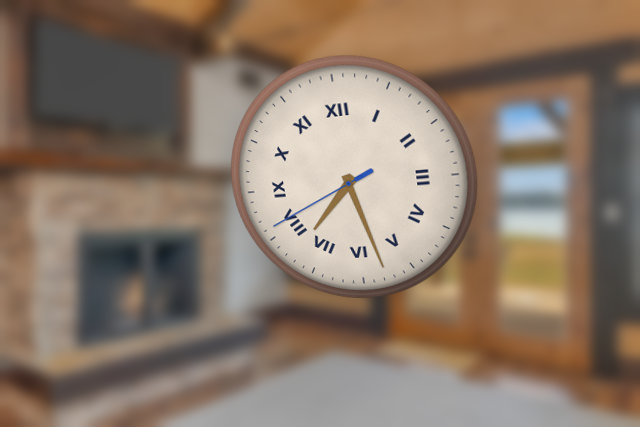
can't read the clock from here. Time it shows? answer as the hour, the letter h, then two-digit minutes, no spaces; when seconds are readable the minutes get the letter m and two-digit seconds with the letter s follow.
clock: 7h27m41s
